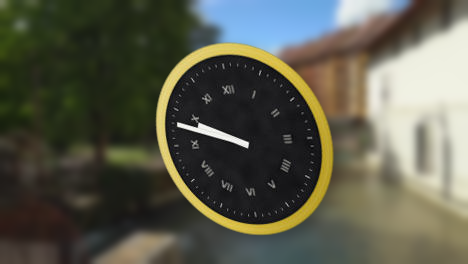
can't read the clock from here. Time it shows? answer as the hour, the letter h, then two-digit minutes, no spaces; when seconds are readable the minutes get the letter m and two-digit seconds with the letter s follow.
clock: 9h48
